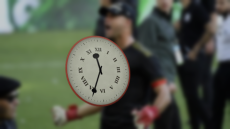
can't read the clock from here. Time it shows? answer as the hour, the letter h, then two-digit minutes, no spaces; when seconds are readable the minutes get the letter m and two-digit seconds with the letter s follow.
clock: 11h34
